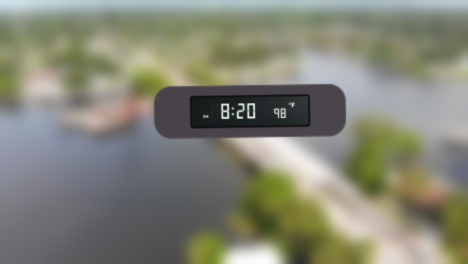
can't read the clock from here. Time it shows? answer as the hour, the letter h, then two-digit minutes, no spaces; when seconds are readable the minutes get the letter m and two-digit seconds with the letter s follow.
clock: 8h20
